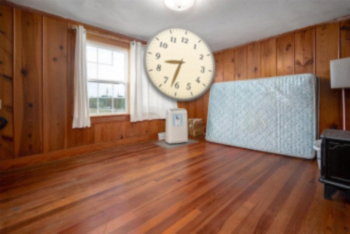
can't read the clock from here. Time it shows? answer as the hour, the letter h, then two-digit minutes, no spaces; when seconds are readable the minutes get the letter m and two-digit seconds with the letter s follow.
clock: 8h32
